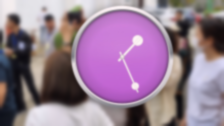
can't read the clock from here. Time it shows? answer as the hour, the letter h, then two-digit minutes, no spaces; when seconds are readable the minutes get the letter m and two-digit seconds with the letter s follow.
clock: 1h26
